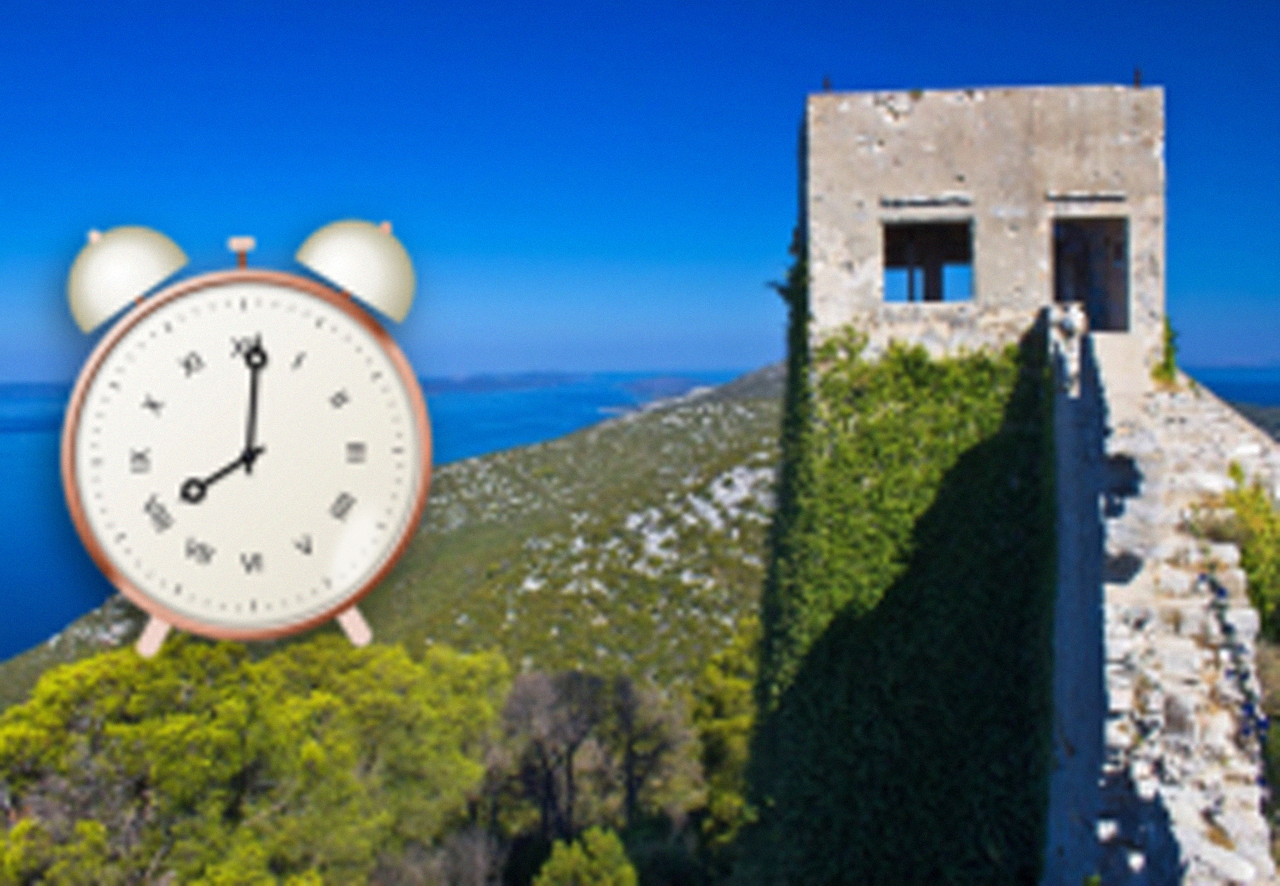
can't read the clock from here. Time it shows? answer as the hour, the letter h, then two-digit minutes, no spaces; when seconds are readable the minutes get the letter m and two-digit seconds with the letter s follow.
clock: 8h01
